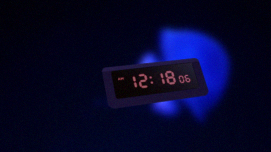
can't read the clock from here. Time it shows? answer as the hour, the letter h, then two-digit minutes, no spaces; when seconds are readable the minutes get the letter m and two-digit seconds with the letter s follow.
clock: 12h18m06s
